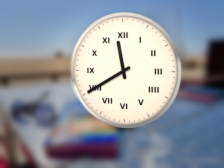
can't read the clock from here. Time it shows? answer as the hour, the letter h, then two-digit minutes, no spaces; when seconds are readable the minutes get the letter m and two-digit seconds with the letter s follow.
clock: 11h40
